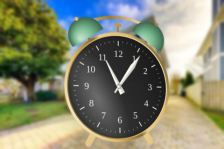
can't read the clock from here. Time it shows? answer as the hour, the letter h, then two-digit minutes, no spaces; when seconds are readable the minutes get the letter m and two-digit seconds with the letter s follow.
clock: 11h06
